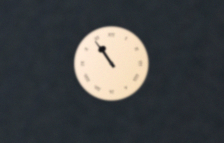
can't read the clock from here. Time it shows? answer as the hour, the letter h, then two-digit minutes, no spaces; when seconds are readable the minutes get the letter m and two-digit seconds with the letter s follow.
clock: 10h54
